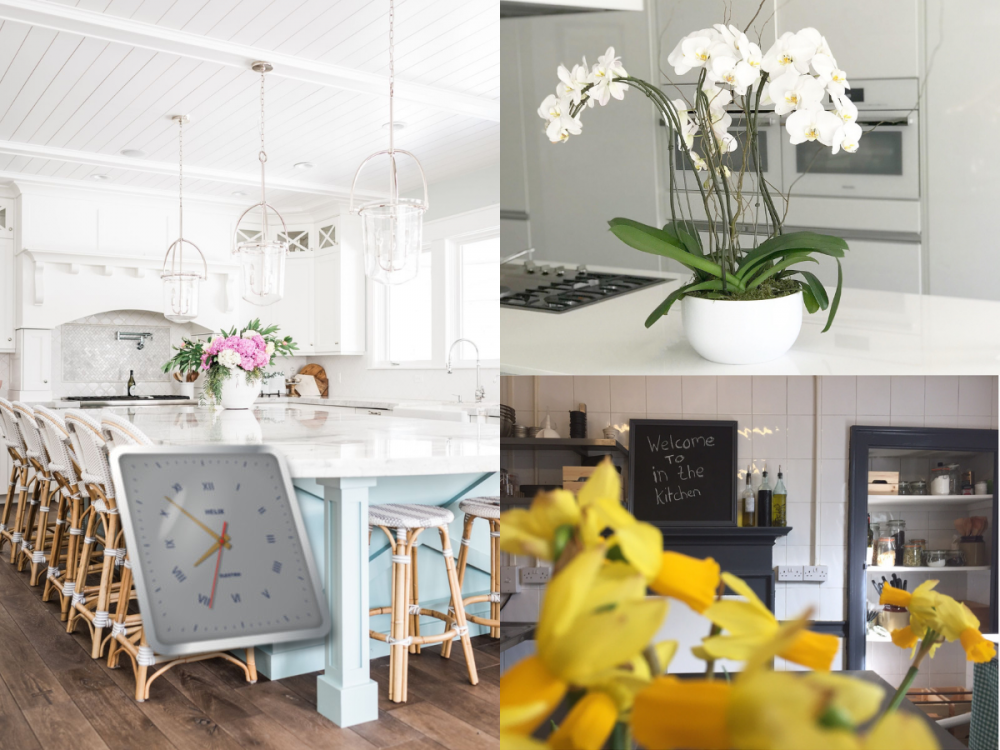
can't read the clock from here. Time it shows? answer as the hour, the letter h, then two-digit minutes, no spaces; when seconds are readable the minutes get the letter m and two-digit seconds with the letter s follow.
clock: 7h52m34s
